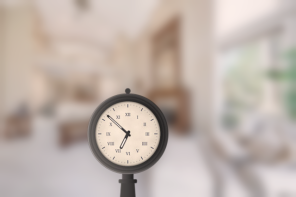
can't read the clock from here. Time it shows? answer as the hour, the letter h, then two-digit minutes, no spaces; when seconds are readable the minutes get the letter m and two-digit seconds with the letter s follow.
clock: 6h52
